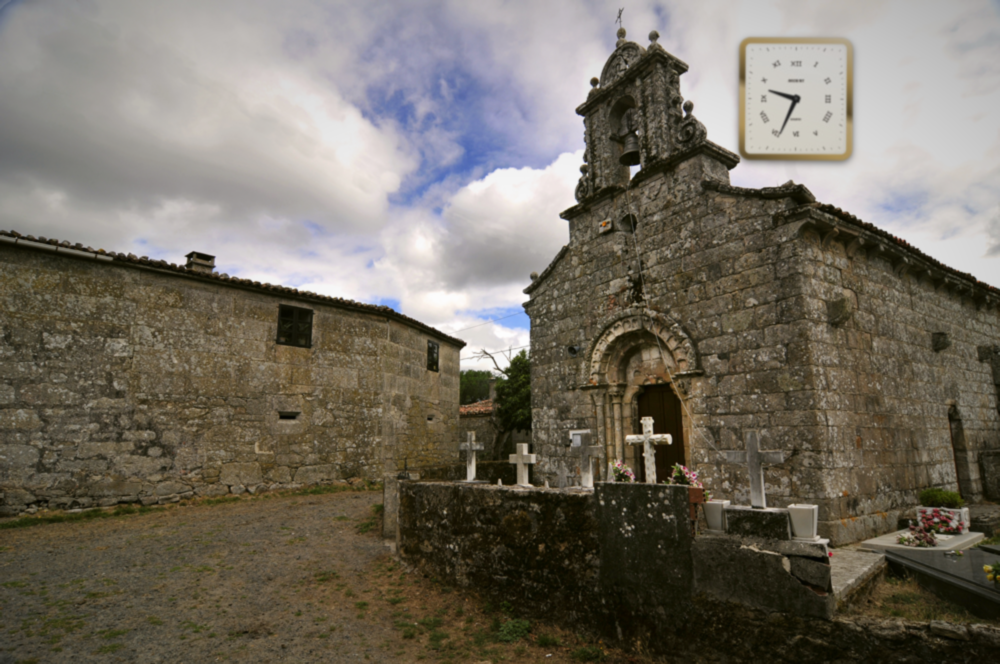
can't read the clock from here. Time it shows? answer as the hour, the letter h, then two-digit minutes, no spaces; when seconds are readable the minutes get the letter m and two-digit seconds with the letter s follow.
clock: 9h34
